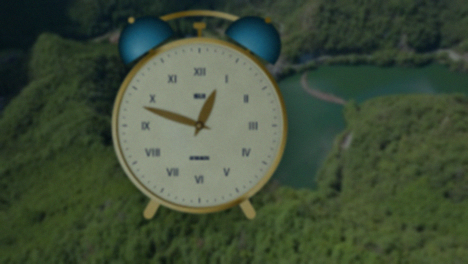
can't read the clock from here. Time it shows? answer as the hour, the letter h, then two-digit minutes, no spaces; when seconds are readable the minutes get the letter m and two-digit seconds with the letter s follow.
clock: 12h48
